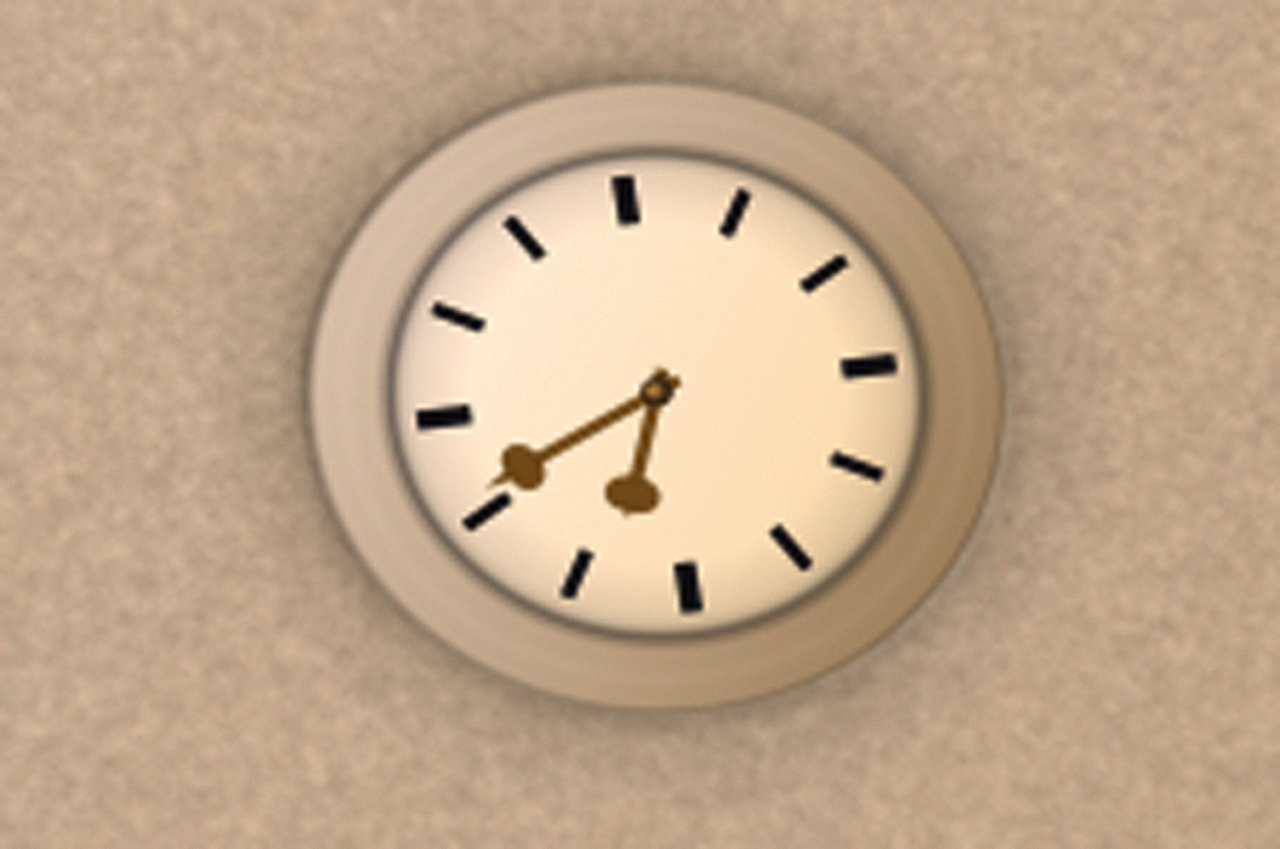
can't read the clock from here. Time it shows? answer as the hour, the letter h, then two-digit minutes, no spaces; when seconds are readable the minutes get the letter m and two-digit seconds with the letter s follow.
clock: 6h41
